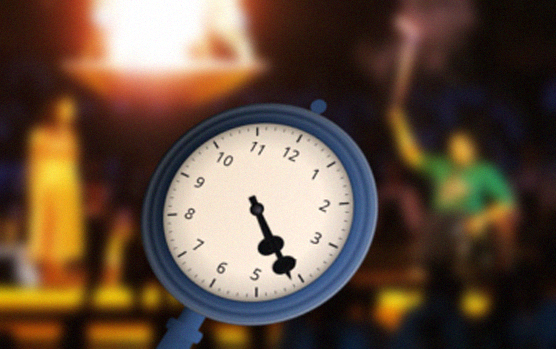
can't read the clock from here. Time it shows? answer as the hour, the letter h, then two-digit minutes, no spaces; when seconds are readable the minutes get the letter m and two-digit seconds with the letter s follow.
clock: 4h21
